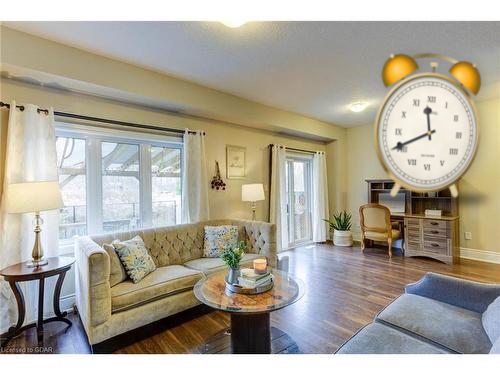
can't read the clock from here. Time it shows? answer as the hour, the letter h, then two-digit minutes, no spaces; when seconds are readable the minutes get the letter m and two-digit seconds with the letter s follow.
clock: 11h41
